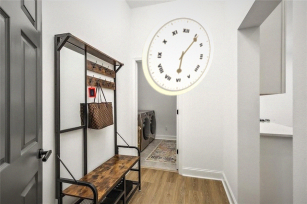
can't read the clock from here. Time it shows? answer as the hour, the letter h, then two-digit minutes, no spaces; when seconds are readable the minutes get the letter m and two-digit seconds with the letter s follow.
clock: 6h06
